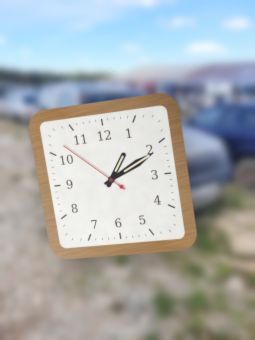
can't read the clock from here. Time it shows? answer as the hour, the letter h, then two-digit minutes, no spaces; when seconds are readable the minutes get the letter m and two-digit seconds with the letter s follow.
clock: 1h10m52s
